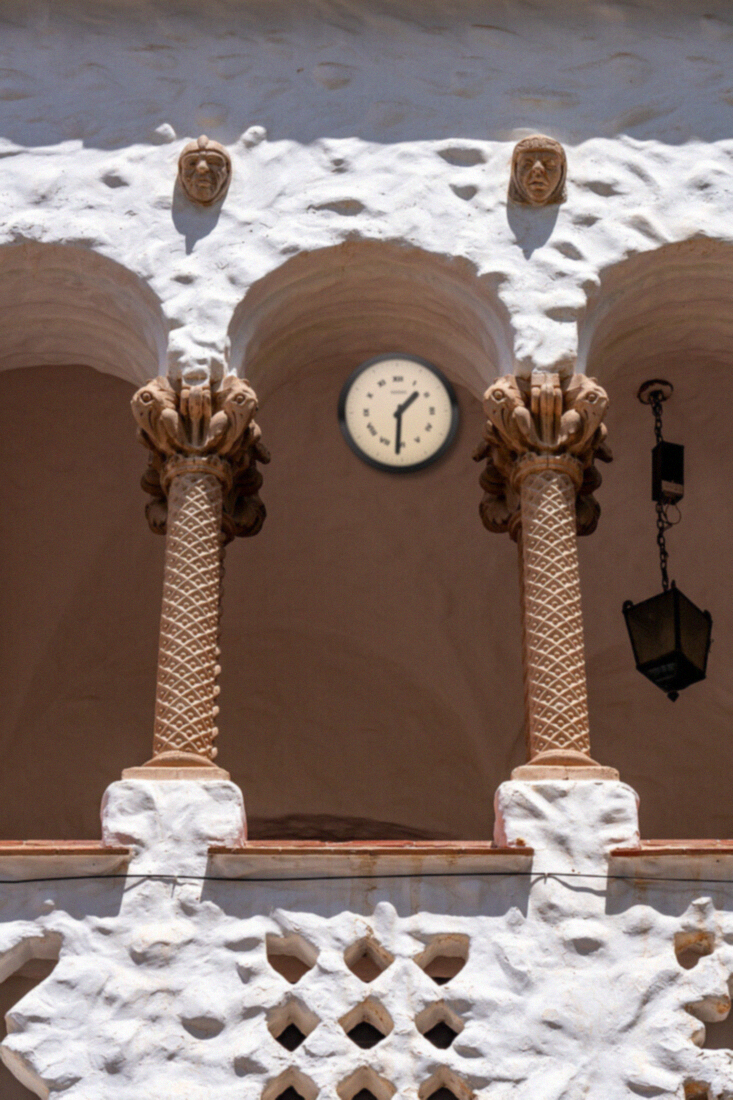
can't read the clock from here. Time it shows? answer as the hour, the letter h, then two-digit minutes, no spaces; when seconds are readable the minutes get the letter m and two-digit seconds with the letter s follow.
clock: 1h31
